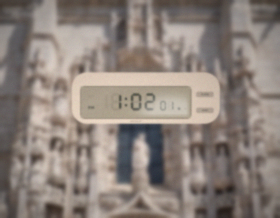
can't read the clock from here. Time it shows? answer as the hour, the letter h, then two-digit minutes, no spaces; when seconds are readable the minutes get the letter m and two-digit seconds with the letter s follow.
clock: 1h02
